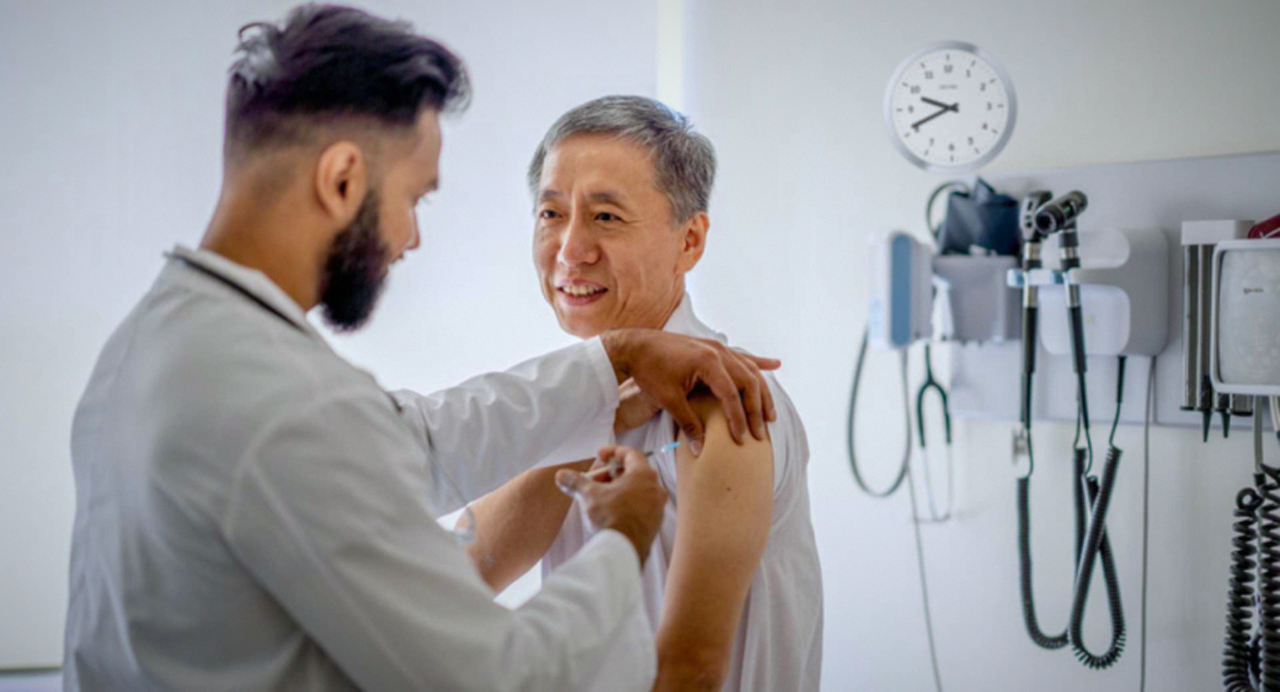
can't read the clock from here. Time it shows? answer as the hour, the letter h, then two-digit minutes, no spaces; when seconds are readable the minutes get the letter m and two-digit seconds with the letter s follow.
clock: 9h41
